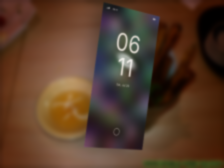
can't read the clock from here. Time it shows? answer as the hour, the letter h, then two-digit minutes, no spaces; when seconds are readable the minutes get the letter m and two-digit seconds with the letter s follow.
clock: 6h11
